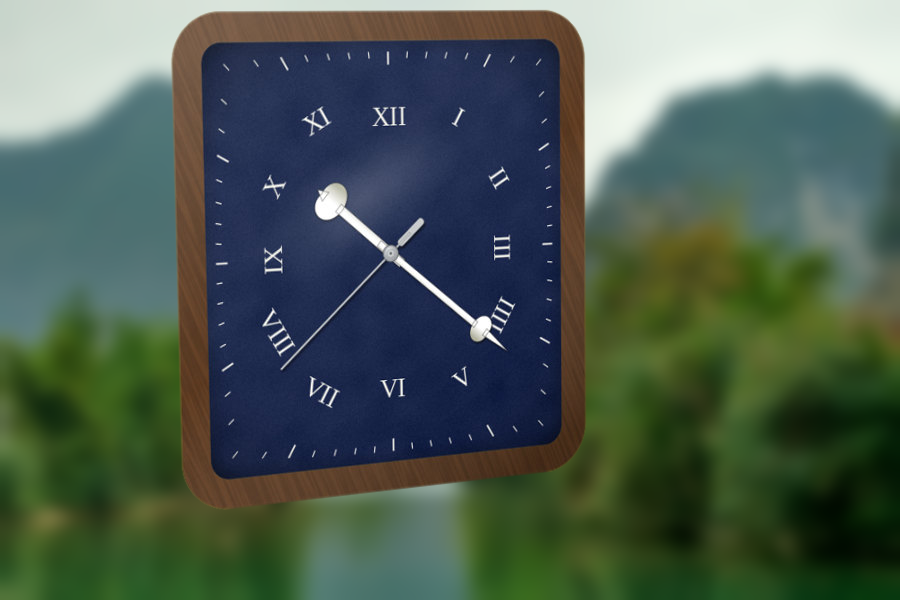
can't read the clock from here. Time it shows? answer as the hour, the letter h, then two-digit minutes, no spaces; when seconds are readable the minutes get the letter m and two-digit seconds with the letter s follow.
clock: 10h21m38s
